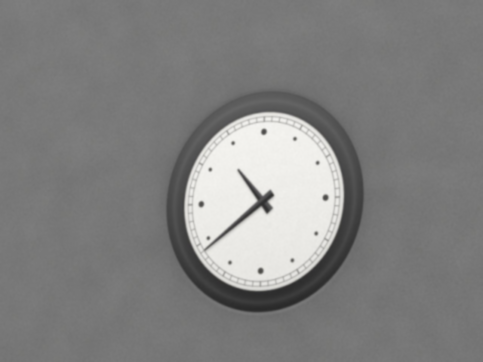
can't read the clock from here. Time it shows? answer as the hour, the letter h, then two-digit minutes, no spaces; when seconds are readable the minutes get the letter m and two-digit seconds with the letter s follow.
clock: 10h39
